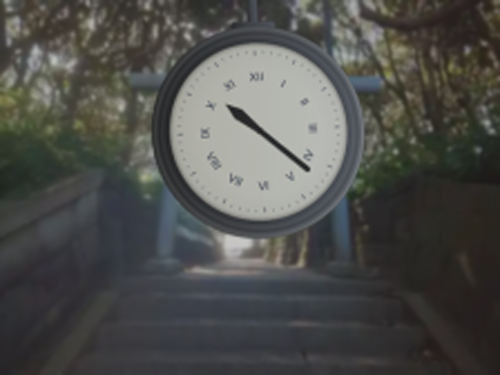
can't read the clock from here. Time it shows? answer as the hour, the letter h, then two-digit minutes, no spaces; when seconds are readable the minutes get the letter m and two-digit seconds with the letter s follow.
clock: 10h22
